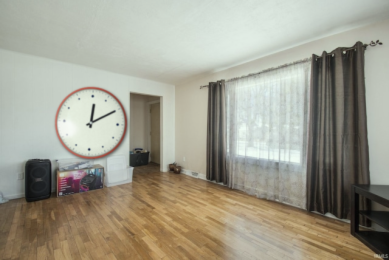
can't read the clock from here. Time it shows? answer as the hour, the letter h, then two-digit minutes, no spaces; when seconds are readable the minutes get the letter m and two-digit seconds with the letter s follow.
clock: 12h10
